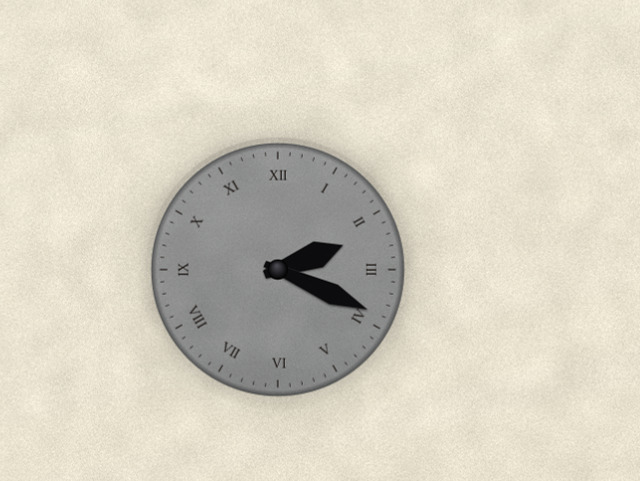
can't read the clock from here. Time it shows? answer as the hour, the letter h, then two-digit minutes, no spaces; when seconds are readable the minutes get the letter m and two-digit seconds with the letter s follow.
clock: 2h19
